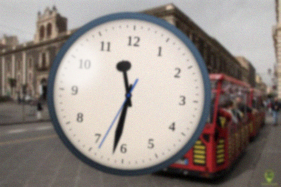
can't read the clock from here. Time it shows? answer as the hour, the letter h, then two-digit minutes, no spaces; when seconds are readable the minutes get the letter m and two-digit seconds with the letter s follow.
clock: 11h31m34s
